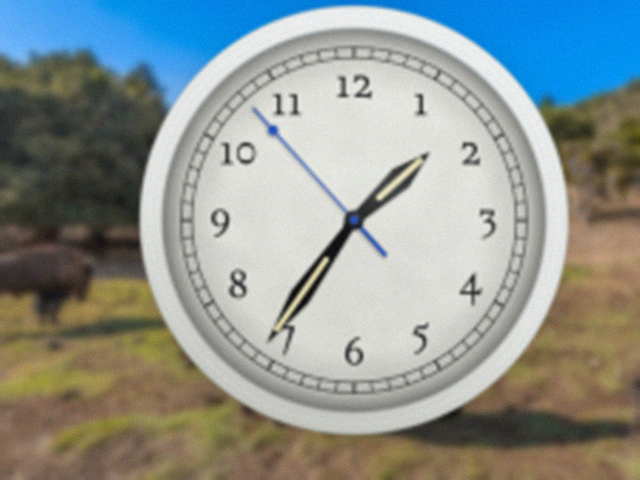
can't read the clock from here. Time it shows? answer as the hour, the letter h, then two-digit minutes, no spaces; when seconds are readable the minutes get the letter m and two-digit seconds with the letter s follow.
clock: 1h35m53s
